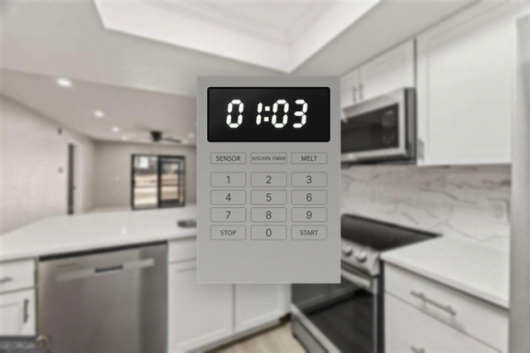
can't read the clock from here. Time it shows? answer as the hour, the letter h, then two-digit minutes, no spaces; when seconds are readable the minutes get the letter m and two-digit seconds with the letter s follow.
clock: 1h03
